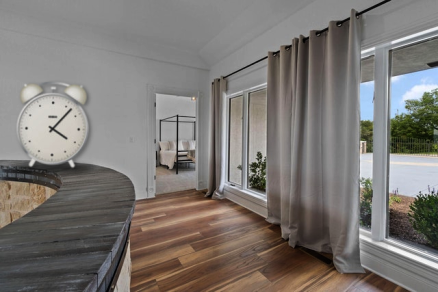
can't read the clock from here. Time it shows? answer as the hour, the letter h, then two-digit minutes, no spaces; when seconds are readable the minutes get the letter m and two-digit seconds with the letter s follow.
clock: 4h07
